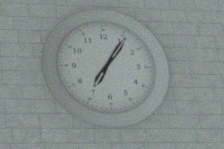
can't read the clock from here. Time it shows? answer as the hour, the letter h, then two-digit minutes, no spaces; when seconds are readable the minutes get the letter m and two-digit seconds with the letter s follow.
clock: 7h06
